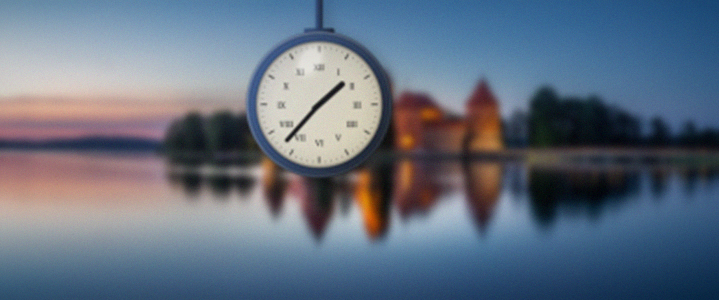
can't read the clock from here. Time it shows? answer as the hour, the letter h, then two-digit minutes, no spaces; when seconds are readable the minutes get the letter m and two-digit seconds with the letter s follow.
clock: 1h37
